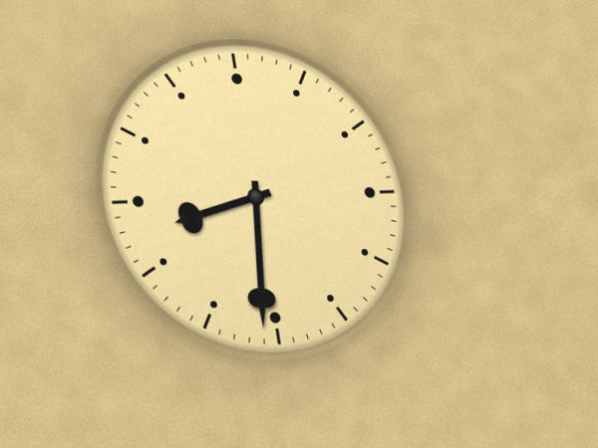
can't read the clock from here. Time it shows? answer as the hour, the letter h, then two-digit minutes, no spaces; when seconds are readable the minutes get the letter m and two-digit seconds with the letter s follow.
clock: 8h31
